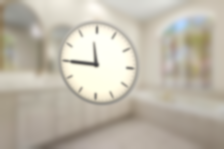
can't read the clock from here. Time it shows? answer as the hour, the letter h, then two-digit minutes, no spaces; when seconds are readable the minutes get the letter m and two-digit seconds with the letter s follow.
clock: 11h45
